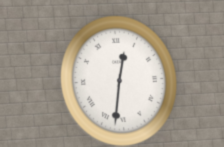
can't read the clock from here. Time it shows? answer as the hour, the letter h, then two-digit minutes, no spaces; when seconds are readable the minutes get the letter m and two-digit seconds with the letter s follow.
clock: 12h32
